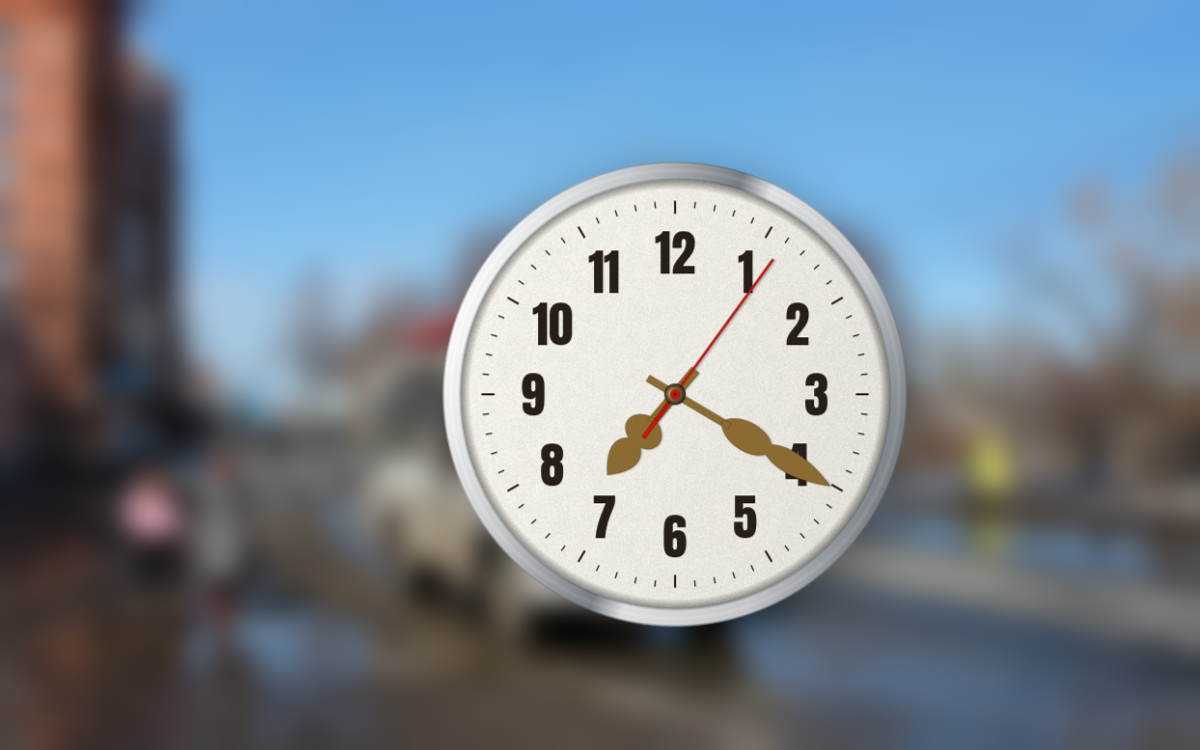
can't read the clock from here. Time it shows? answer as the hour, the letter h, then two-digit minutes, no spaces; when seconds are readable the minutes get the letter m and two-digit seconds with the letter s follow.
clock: 7h20m06s
